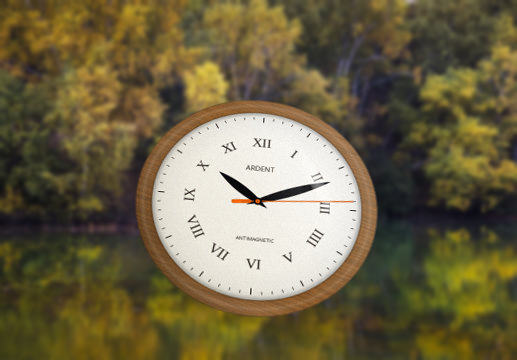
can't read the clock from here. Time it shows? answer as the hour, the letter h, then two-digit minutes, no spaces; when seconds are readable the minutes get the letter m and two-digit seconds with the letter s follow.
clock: 10h11m14s
